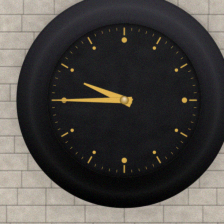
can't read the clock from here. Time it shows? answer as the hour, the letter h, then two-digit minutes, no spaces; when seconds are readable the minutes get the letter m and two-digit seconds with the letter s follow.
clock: 9h45
